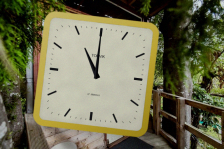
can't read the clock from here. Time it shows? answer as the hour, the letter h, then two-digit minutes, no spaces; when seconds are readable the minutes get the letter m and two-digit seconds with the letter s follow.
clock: 11h00
